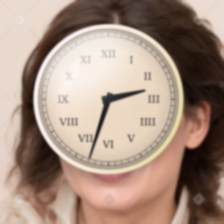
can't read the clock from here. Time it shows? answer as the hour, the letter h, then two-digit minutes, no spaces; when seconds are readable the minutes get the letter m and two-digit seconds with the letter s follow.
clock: 2h33
